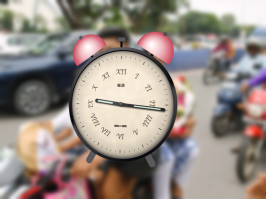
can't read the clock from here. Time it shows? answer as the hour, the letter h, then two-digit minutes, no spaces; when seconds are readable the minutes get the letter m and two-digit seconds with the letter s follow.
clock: 9h16
